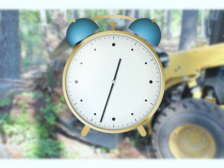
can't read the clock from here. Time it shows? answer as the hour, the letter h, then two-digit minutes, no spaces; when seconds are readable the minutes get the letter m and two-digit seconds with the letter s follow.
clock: 12h33
